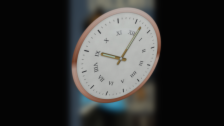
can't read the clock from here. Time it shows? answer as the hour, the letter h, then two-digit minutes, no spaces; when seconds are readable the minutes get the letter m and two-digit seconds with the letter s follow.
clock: 9h02
